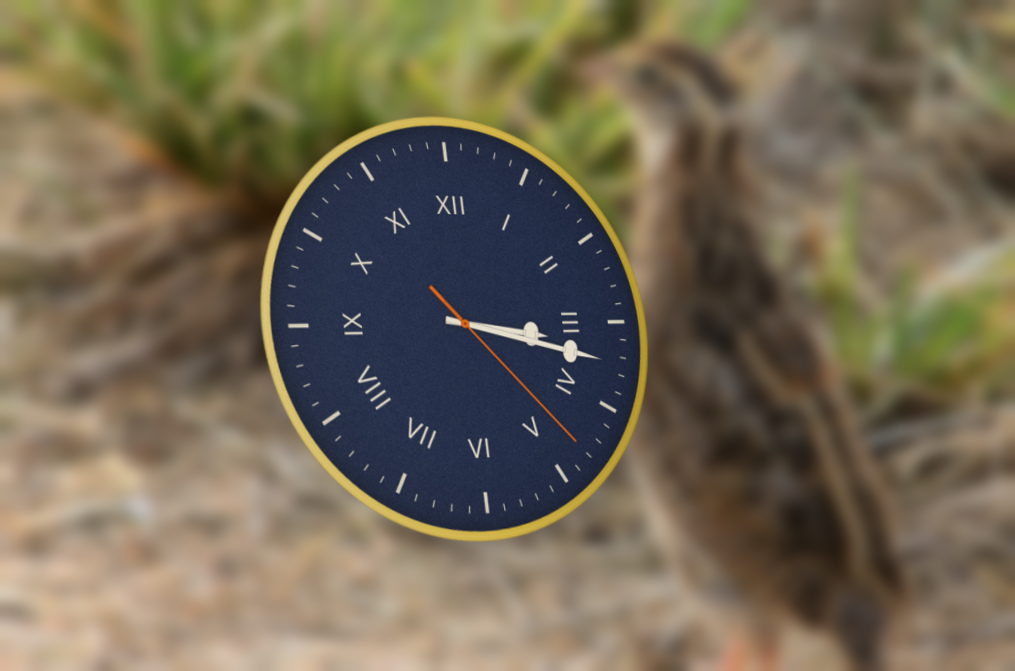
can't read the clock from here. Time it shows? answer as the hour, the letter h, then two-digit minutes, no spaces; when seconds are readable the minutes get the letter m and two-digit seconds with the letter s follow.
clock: 3h17m23s
